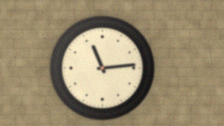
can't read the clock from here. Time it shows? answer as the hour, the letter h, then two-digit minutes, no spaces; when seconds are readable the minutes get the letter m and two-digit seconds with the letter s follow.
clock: 11h14
